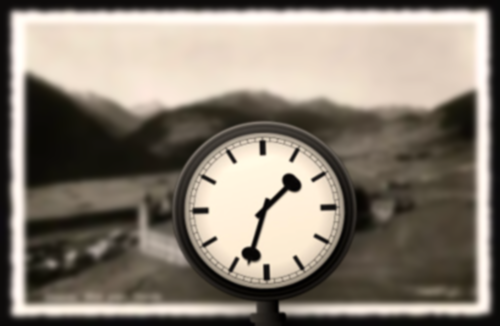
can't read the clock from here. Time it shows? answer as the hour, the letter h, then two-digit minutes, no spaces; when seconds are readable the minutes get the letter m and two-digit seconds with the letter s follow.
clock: 1h33
